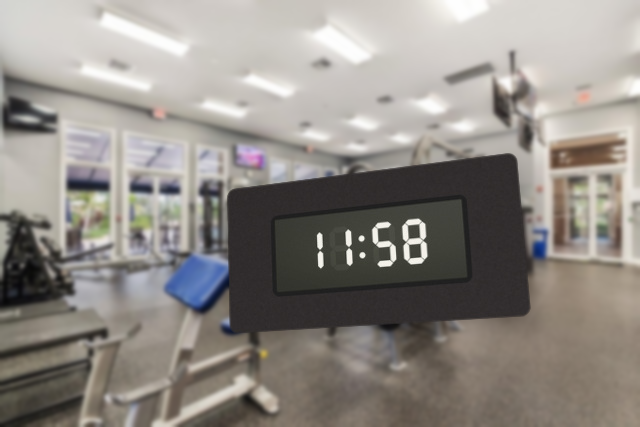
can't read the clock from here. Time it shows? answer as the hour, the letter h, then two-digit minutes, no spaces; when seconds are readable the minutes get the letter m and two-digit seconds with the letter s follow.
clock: 11h58
